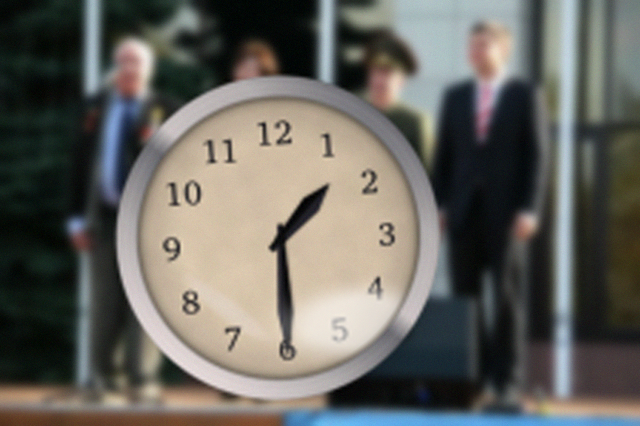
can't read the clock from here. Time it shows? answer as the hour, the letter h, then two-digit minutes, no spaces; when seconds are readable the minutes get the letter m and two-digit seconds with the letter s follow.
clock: 1h30
